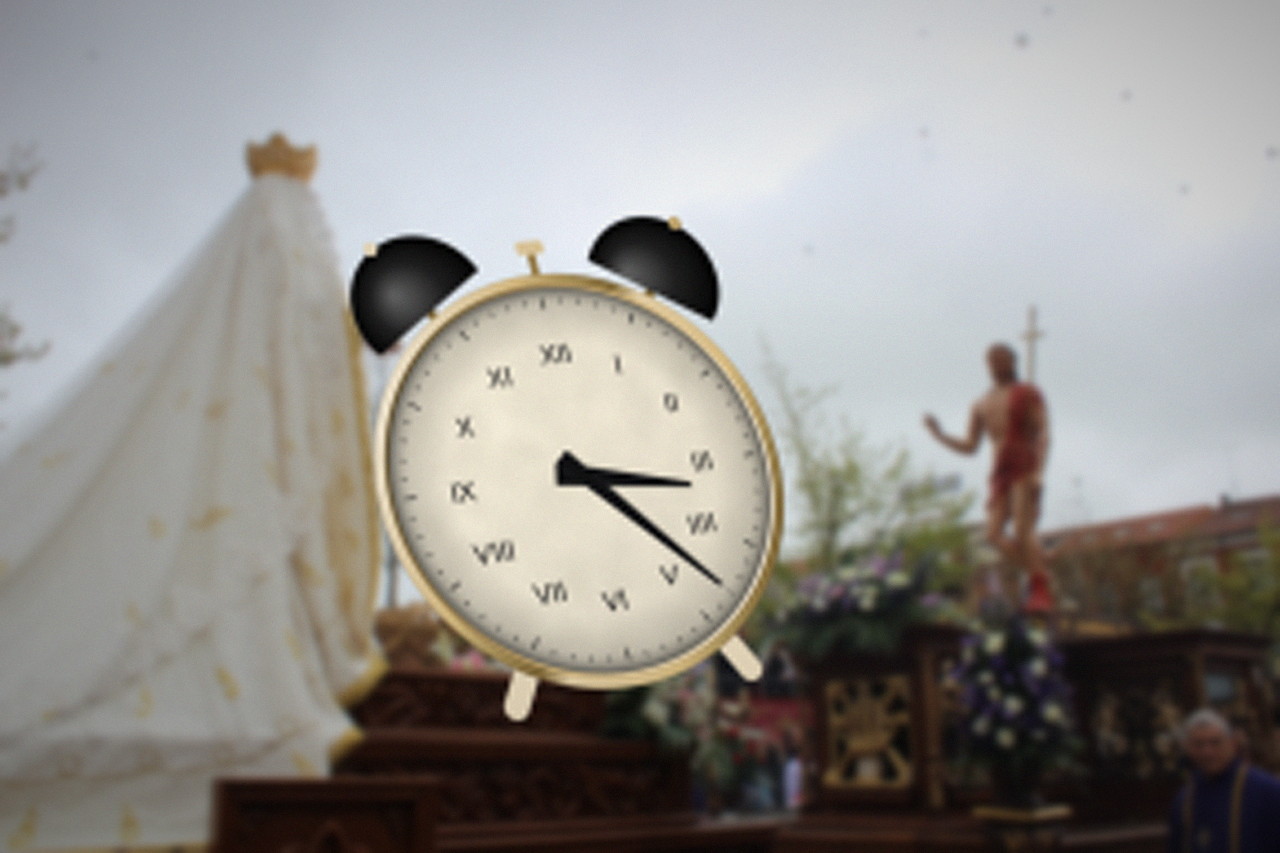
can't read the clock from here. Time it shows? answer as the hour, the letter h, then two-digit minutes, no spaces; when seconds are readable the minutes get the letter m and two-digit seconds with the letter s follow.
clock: 3h23
